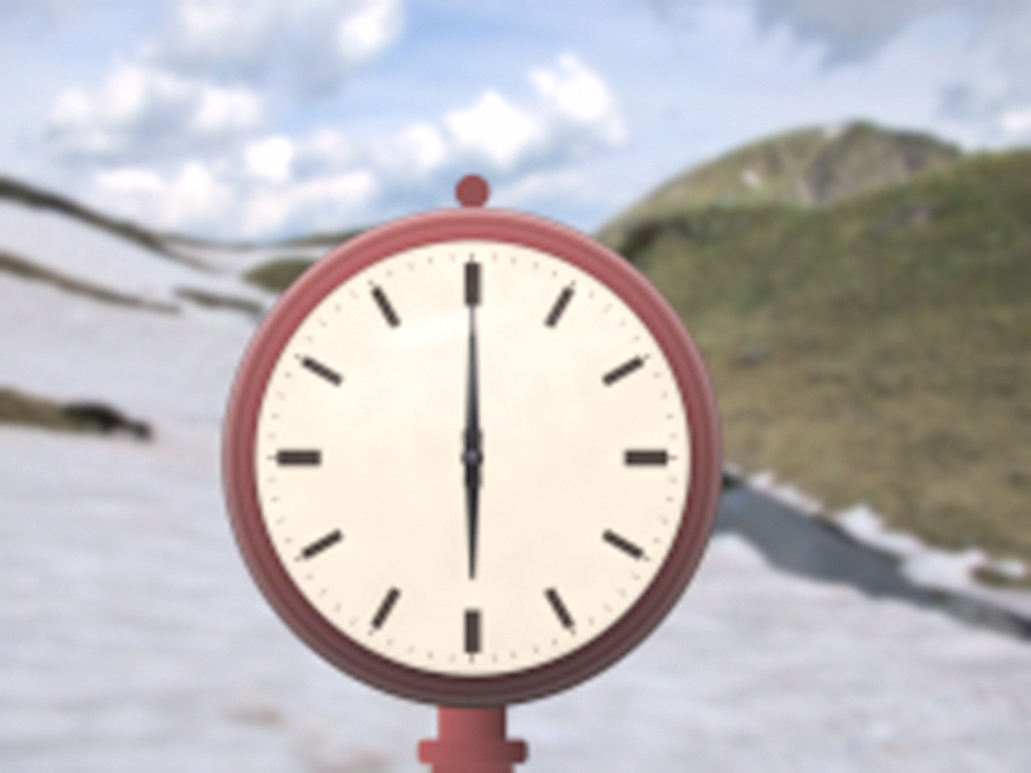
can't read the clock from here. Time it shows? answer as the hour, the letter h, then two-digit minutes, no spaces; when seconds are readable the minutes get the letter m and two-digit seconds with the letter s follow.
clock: 6h00
